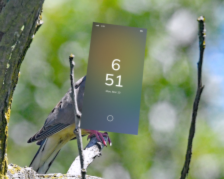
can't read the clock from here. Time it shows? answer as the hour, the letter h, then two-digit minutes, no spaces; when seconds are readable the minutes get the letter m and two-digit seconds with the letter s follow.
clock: 6h51
